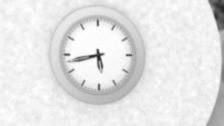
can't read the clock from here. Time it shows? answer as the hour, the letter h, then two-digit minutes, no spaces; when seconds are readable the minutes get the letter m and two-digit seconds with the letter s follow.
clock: 5h43
